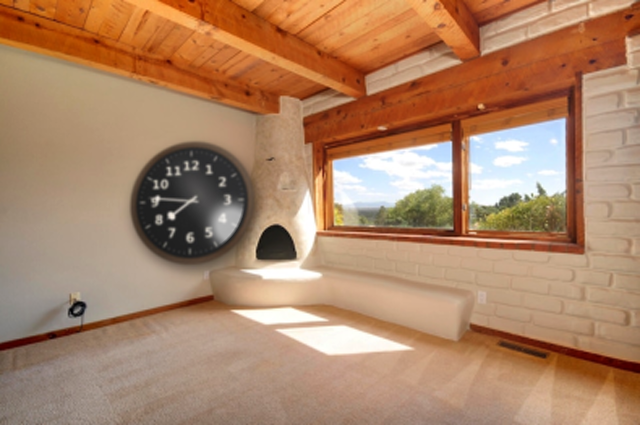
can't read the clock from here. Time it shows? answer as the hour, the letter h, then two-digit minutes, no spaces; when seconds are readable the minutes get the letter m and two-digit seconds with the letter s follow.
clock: 7h46
